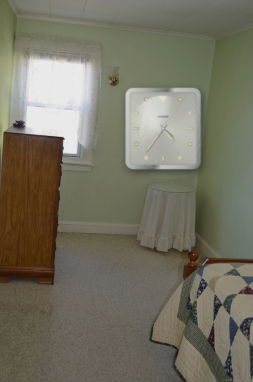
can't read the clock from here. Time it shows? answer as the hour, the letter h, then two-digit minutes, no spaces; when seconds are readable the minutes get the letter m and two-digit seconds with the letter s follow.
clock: 4h36
